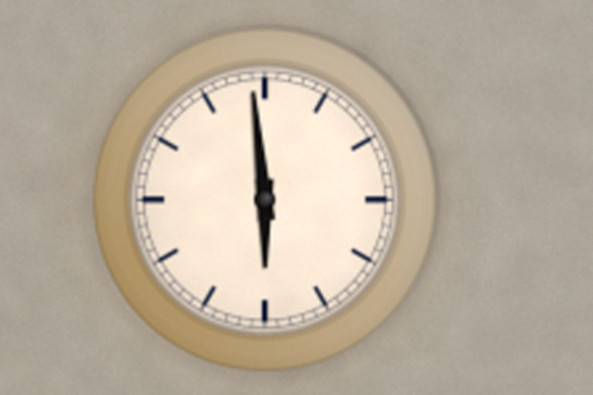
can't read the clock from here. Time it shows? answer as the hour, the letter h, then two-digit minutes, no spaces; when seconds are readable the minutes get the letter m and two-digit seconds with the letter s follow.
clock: 5h59
